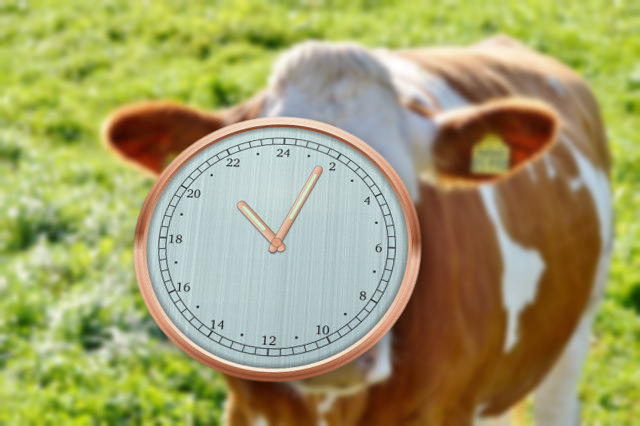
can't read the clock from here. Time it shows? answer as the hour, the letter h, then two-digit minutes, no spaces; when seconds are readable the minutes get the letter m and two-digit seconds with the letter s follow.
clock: 21h04
